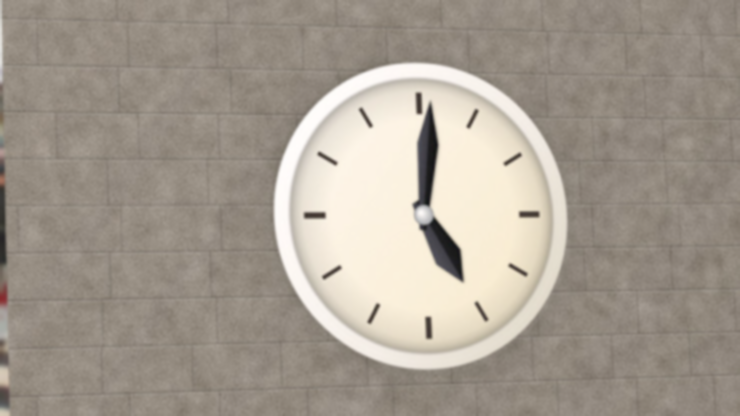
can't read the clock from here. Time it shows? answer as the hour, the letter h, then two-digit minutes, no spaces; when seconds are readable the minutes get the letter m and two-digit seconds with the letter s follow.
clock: 5h01
